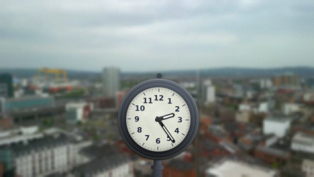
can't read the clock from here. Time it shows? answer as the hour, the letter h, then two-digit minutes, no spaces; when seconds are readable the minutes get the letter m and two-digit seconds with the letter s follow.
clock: 2h24
